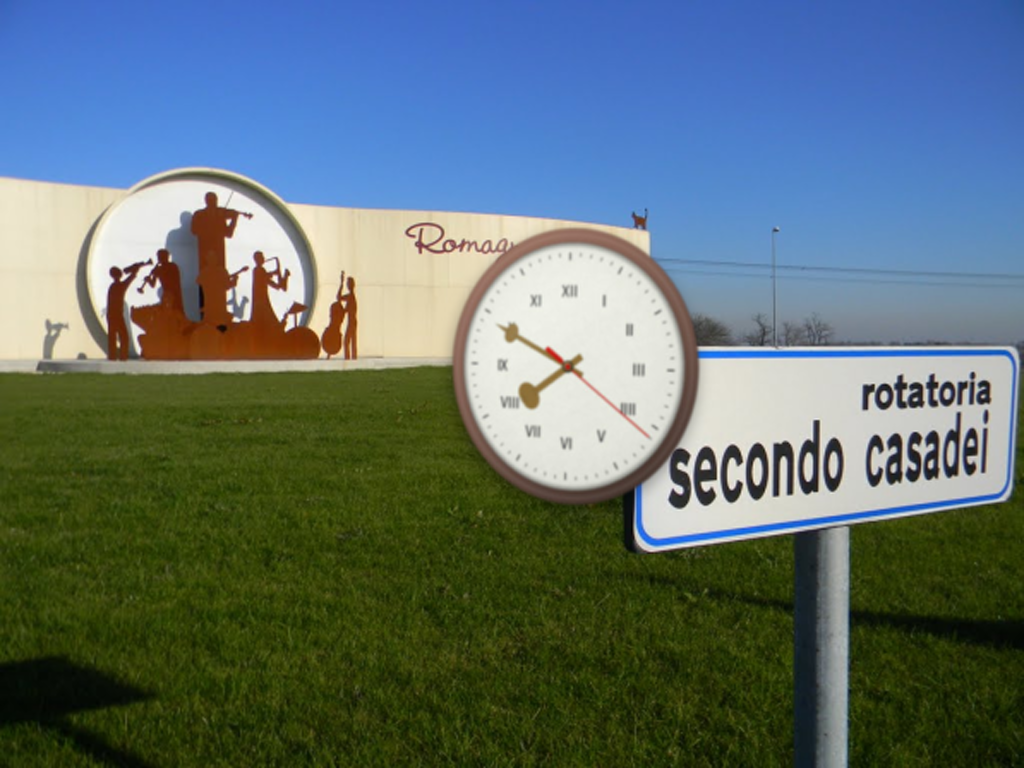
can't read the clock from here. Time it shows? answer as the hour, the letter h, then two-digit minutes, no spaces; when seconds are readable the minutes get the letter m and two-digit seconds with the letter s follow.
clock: 7h49m21s
